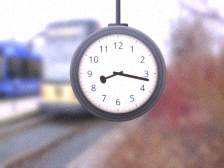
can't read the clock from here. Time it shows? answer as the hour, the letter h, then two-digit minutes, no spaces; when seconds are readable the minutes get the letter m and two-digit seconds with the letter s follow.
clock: 8h17
